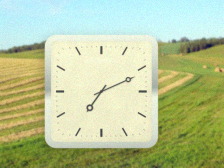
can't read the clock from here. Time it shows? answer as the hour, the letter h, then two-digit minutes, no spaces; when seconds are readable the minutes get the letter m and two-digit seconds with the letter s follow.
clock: 7h11
